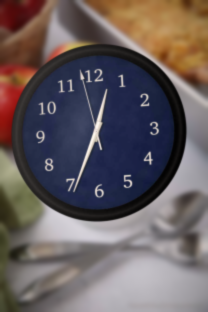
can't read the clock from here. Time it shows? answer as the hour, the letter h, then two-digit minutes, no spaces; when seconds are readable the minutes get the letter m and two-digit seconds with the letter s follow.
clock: 12h33m58s
